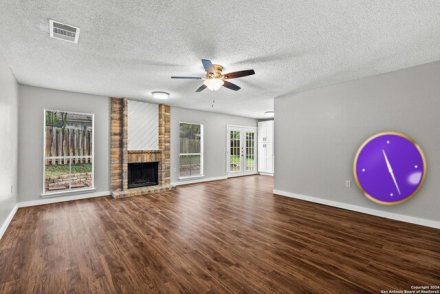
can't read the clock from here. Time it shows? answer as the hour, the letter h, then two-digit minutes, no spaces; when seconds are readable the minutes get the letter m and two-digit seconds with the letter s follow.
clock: 11h27
